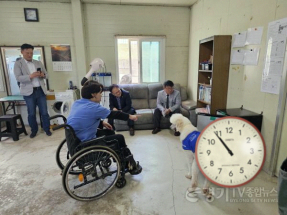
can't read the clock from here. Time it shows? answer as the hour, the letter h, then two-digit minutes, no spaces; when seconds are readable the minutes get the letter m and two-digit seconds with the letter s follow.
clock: 10h54
